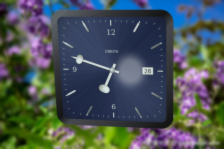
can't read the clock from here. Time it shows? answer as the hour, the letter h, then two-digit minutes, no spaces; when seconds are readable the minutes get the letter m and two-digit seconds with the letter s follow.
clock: 6h48
